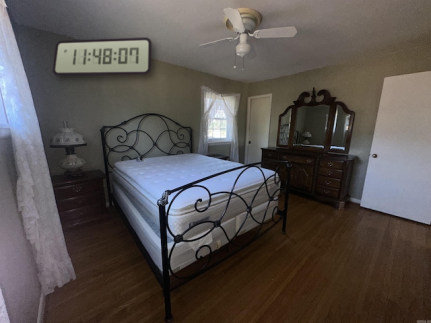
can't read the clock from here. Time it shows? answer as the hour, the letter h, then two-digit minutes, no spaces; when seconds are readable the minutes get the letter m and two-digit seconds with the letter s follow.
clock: 11h48m07s
